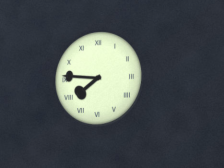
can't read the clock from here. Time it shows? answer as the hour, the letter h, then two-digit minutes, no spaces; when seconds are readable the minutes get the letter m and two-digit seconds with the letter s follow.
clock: 7h46
